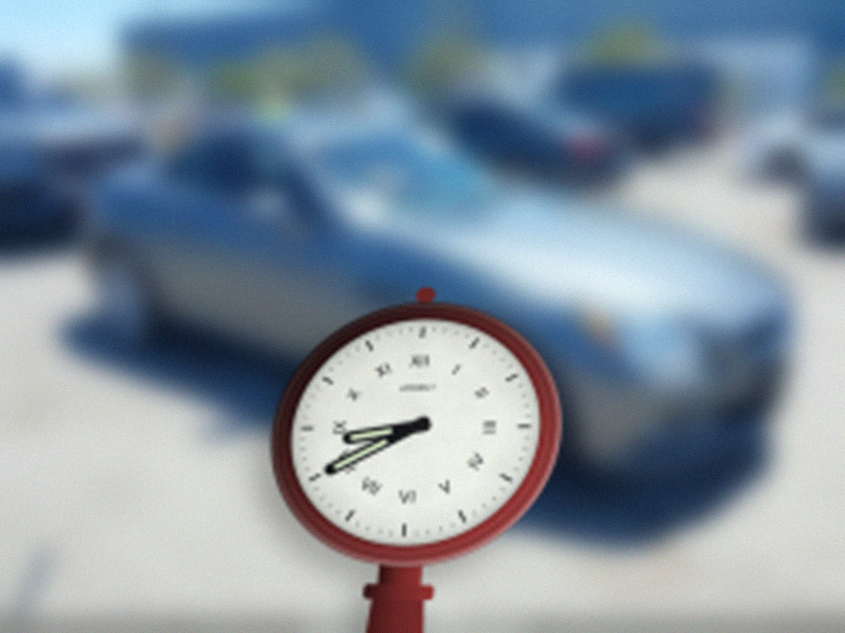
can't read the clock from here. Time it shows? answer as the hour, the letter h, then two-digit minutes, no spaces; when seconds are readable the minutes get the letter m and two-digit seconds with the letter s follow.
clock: 8h40
